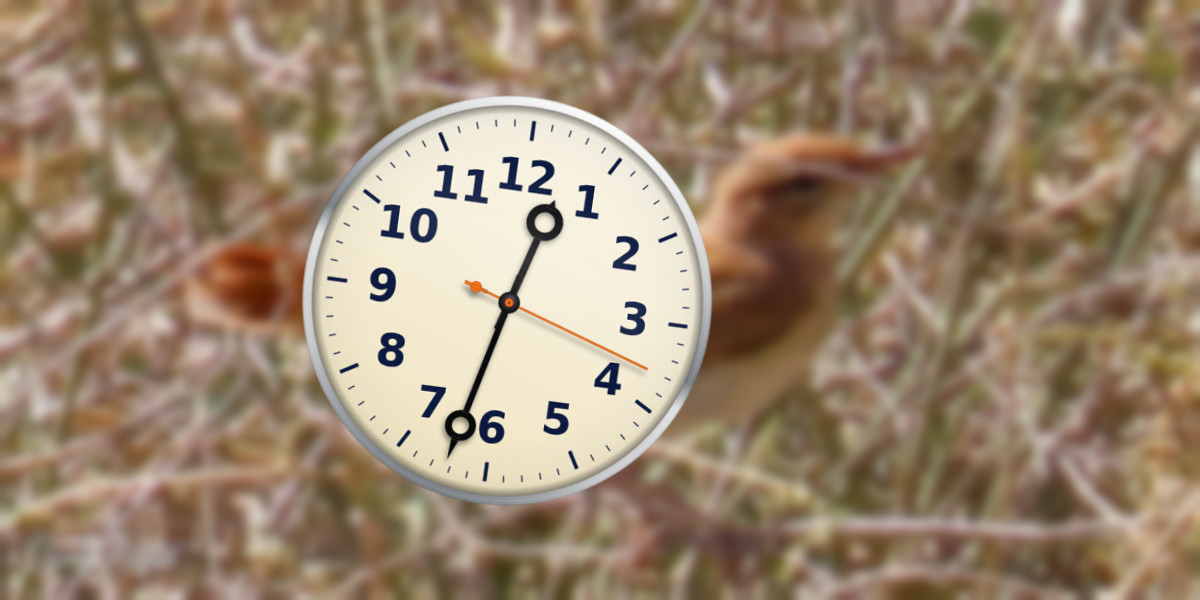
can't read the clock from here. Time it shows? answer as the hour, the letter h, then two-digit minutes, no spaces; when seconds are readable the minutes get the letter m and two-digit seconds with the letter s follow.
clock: 12h32m18s
